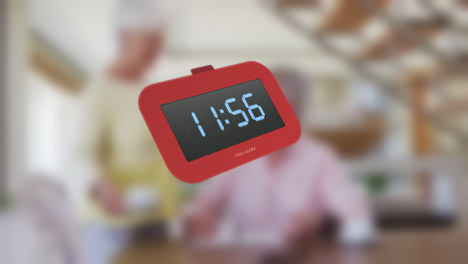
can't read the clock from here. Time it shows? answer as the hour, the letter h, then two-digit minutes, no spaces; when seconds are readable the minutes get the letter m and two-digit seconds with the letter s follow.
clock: 11h56
